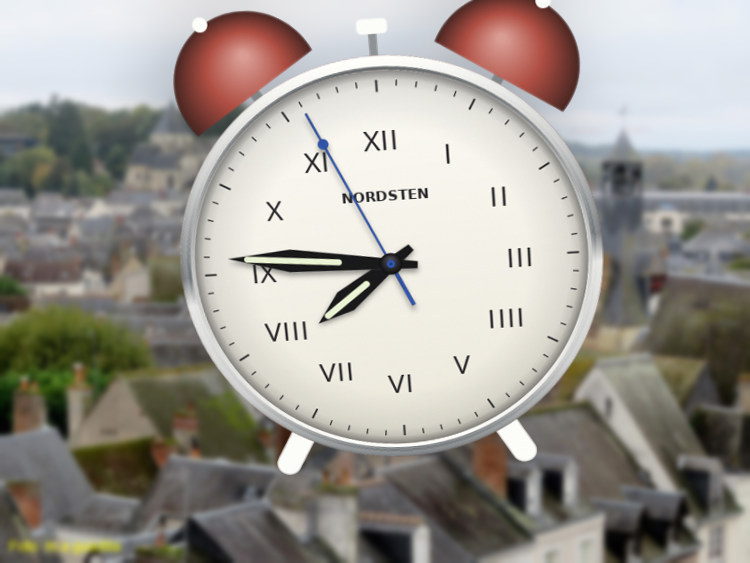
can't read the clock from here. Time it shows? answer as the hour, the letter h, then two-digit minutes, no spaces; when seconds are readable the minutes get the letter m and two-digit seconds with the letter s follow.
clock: 7h45m56s
